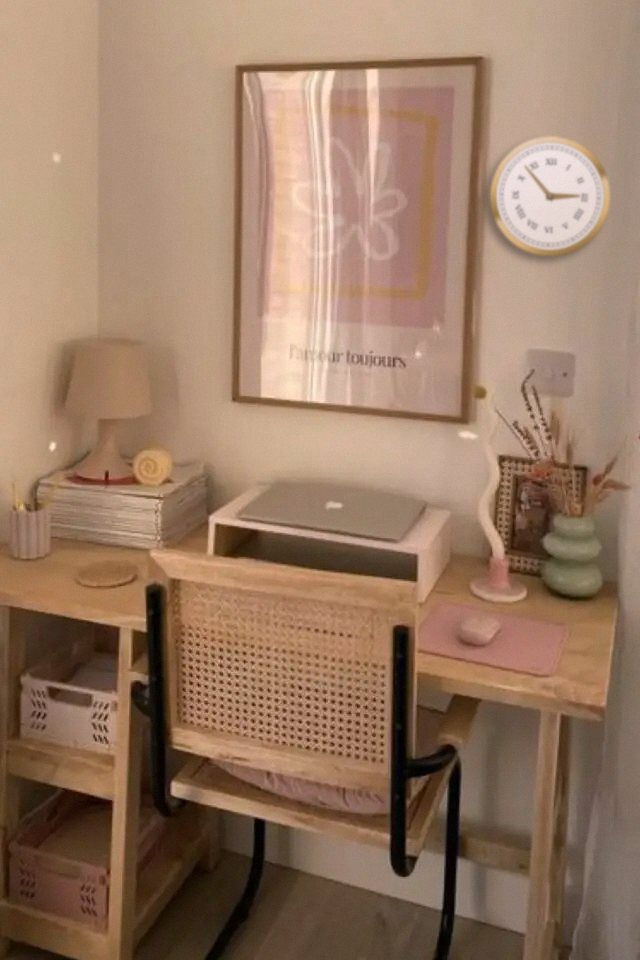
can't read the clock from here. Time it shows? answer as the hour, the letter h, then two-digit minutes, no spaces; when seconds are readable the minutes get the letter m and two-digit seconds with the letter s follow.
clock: 2h53
